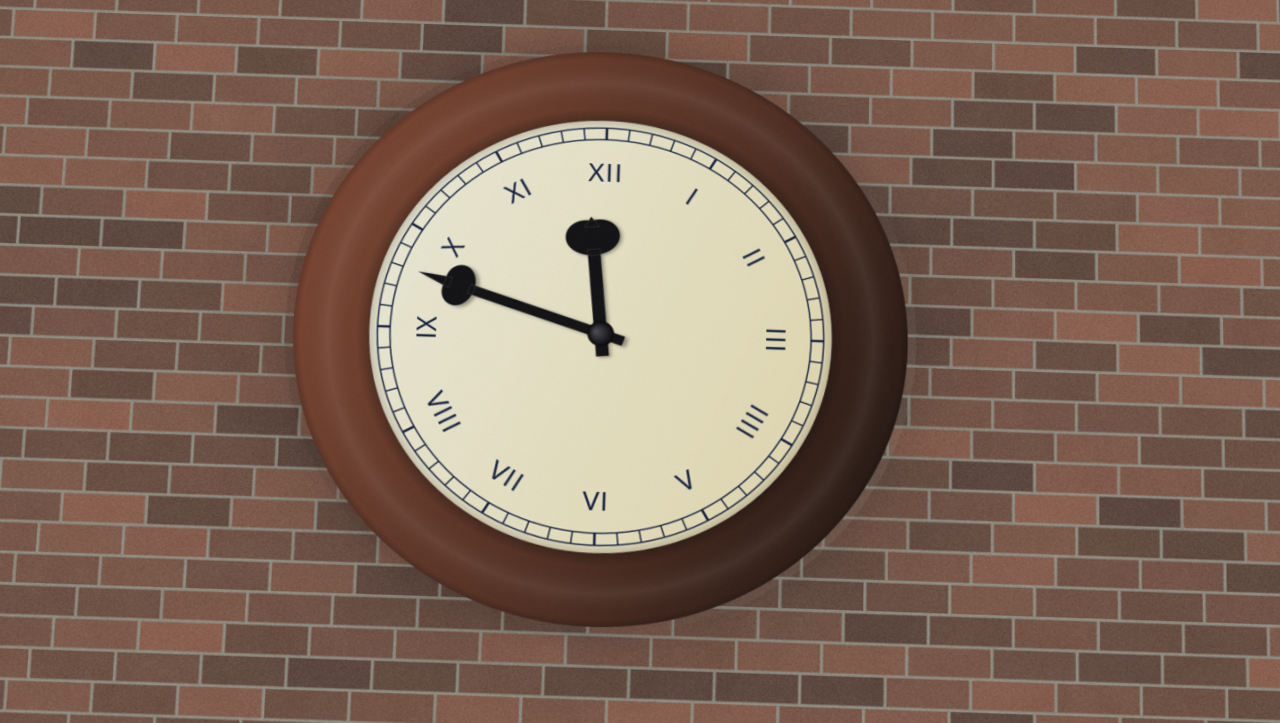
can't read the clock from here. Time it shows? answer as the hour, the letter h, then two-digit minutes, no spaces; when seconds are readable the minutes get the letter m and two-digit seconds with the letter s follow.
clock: 11h48
